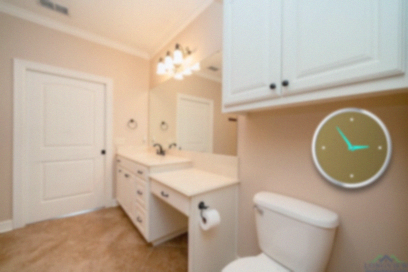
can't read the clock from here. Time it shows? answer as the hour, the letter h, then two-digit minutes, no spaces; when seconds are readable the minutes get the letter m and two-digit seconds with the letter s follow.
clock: 2h54
